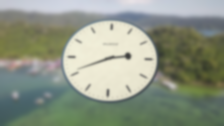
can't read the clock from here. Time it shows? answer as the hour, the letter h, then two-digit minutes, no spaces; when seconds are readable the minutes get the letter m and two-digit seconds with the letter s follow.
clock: 2h41
